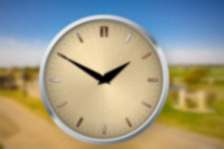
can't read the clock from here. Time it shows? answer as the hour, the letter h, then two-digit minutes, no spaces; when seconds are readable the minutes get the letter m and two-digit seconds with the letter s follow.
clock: 1h50
